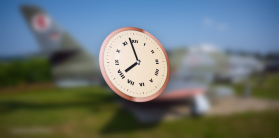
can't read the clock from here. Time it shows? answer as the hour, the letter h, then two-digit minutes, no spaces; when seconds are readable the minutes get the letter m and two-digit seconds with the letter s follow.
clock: 7h58
